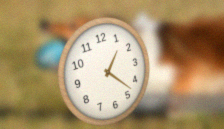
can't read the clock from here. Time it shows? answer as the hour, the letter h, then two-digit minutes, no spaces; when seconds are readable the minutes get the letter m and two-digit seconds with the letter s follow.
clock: 1h23
